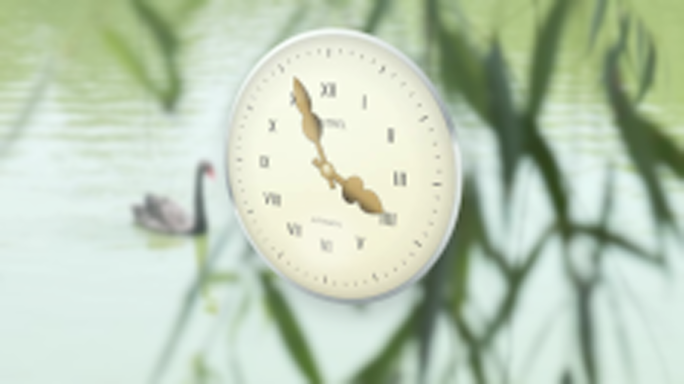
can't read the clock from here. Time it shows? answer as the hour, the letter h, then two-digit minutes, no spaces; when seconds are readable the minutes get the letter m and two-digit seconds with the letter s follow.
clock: 3h56
